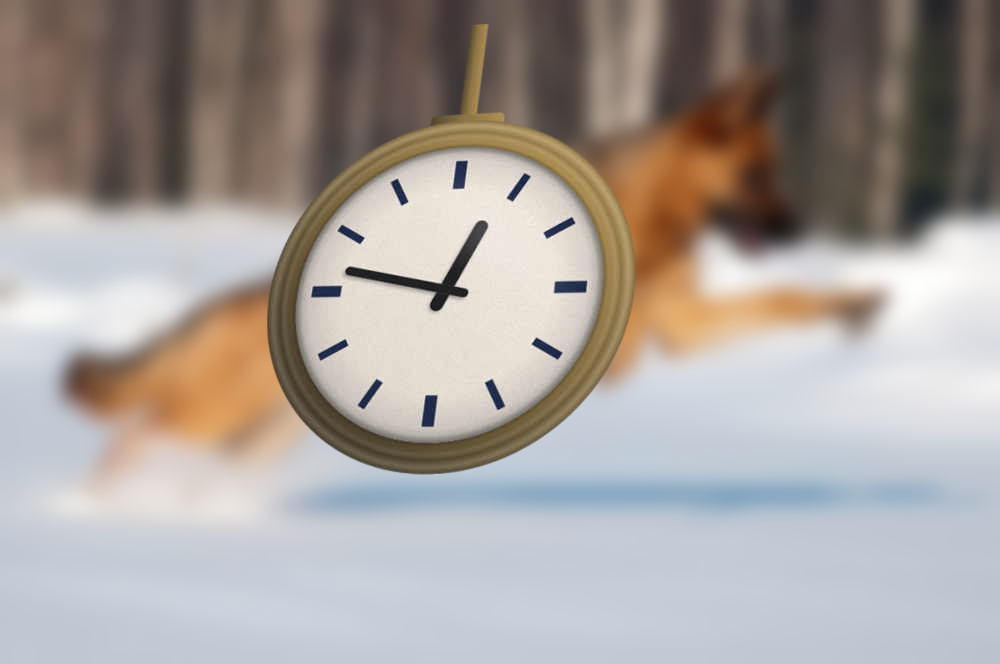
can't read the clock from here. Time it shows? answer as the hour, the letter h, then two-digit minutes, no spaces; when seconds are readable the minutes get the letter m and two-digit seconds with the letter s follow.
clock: 12h47
